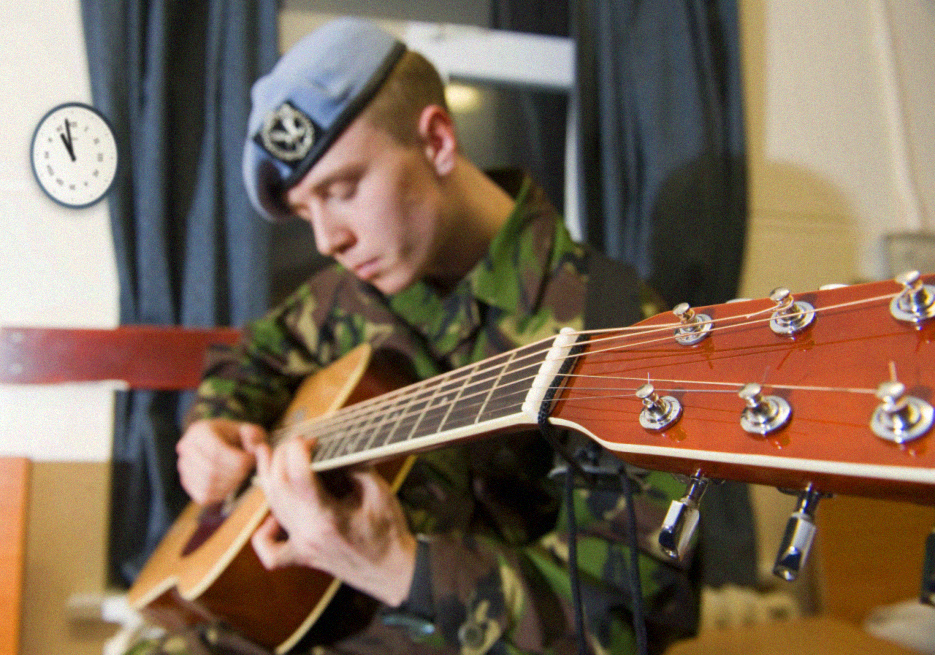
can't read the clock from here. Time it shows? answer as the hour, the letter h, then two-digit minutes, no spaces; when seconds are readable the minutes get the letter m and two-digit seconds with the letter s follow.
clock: 10h58
